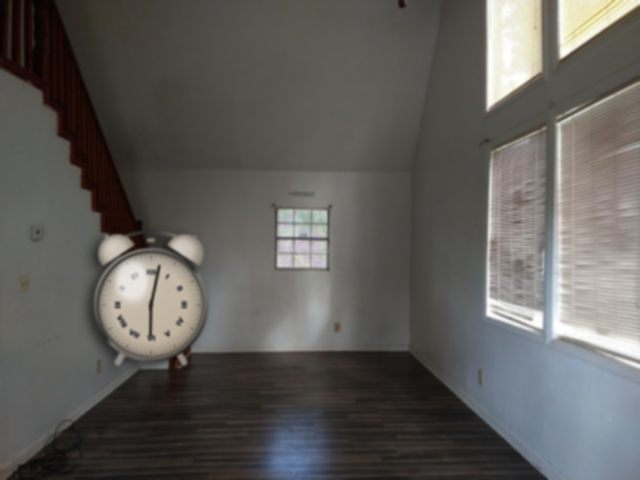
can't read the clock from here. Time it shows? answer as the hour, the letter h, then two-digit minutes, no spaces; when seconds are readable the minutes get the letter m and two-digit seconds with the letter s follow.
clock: 6h02
